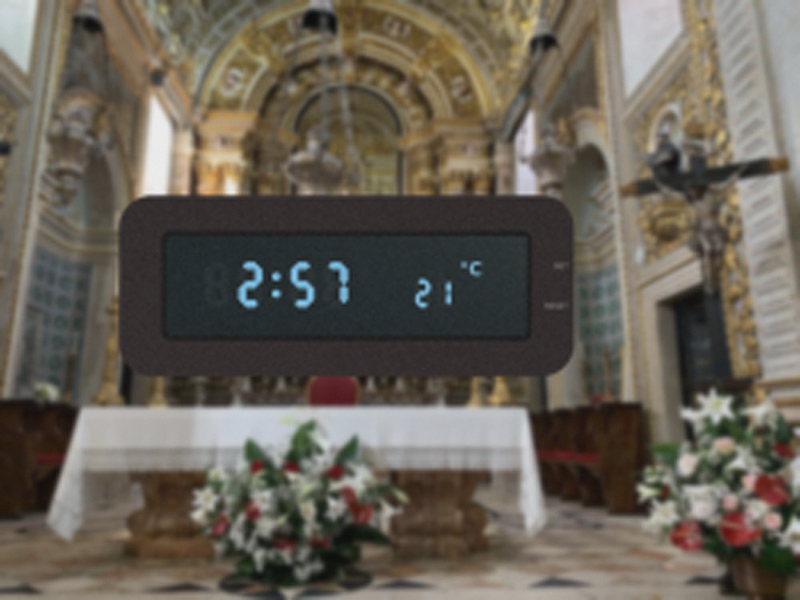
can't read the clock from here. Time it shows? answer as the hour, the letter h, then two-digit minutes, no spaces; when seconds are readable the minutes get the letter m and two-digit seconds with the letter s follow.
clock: 2h57
